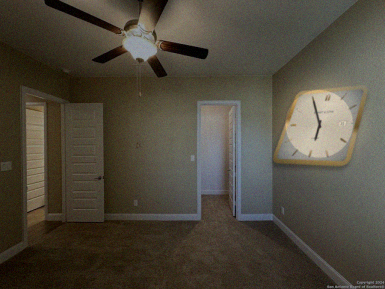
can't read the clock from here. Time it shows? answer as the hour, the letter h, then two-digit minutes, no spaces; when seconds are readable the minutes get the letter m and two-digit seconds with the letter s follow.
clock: 5h55
